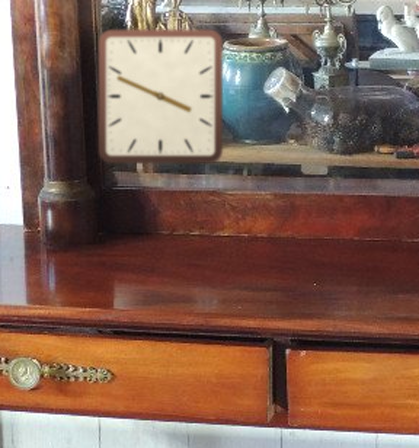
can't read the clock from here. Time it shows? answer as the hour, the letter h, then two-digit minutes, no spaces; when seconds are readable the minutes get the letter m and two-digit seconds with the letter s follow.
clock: 3h49
